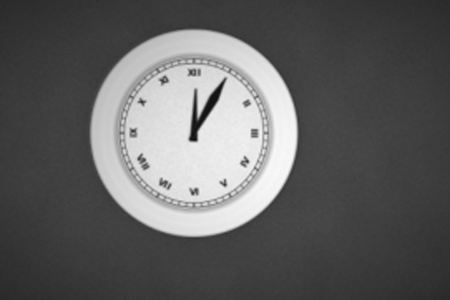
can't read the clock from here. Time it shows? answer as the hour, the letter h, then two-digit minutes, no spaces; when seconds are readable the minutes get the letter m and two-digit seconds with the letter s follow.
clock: 12h05
